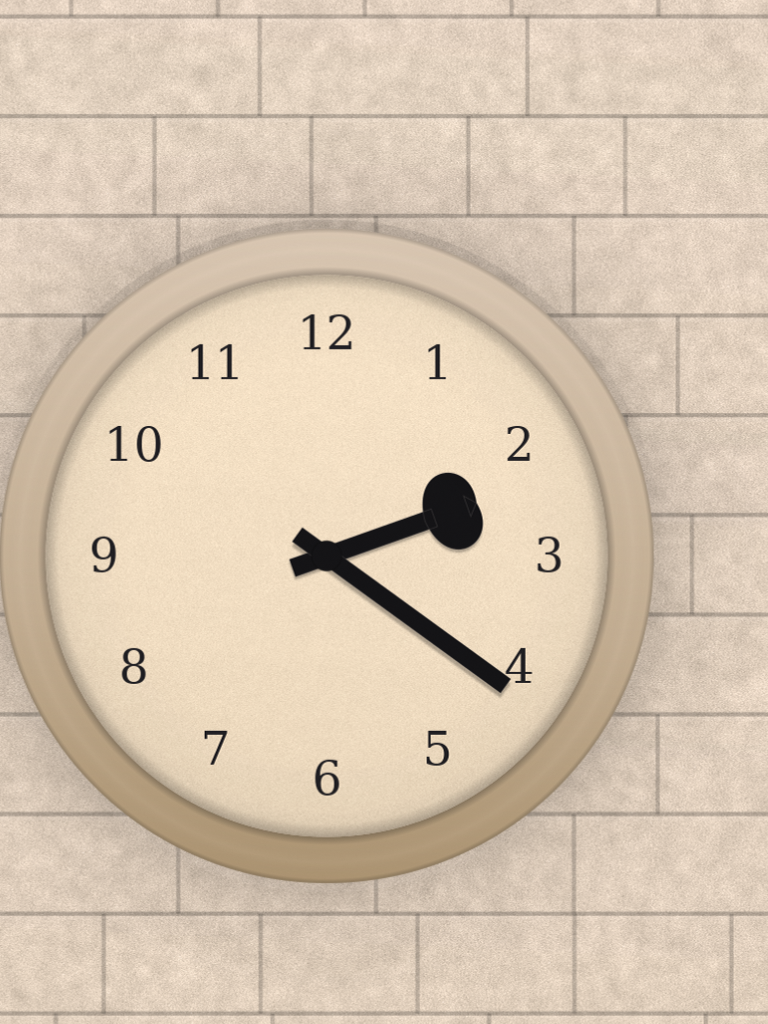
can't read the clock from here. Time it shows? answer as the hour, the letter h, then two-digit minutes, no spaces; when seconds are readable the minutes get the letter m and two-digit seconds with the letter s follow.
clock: 2h21
